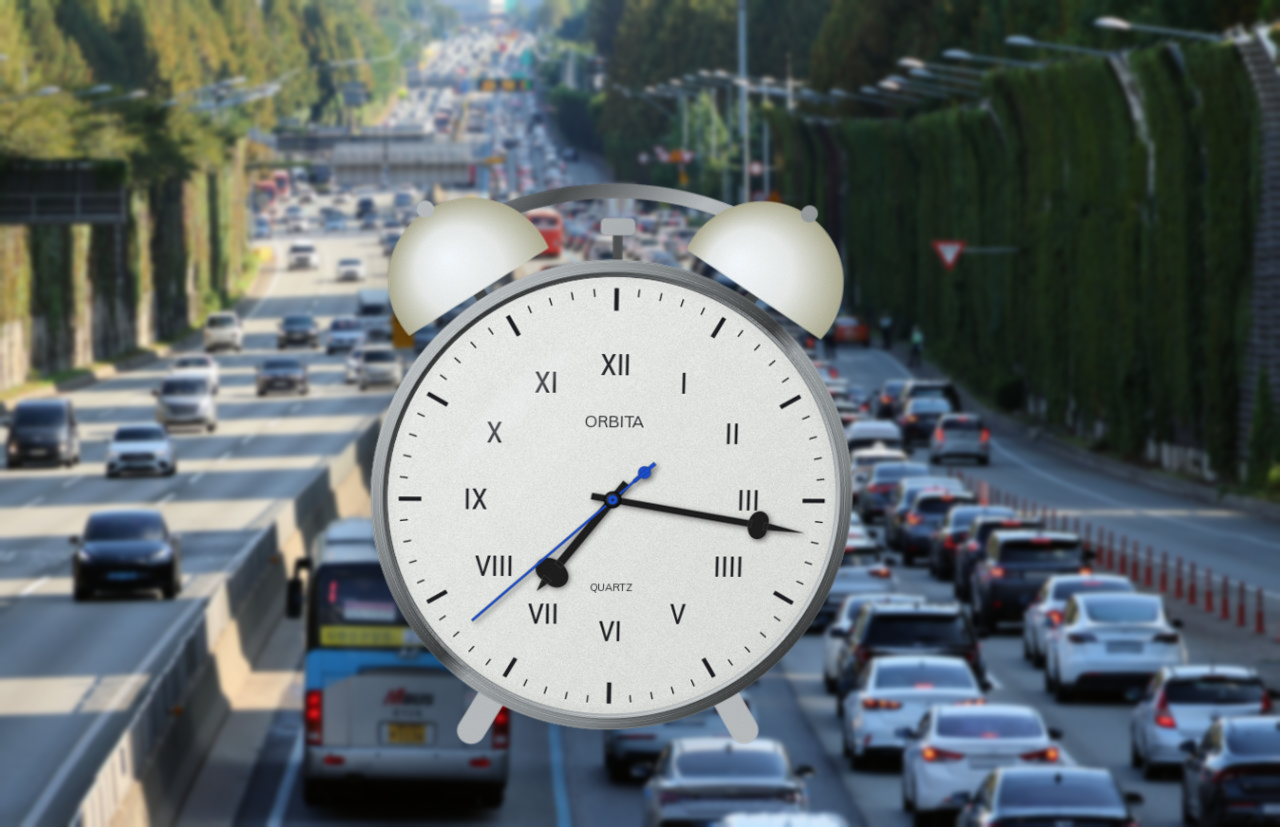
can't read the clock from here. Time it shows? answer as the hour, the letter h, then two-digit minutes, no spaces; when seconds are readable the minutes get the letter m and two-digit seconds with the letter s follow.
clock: 7h16m38s
